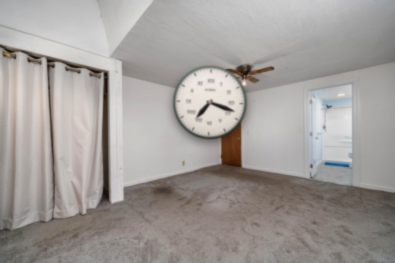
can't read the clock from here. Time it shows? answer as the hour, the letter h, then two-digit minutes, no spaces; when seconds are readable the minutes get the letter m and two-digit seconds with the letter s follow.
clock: 7h18
